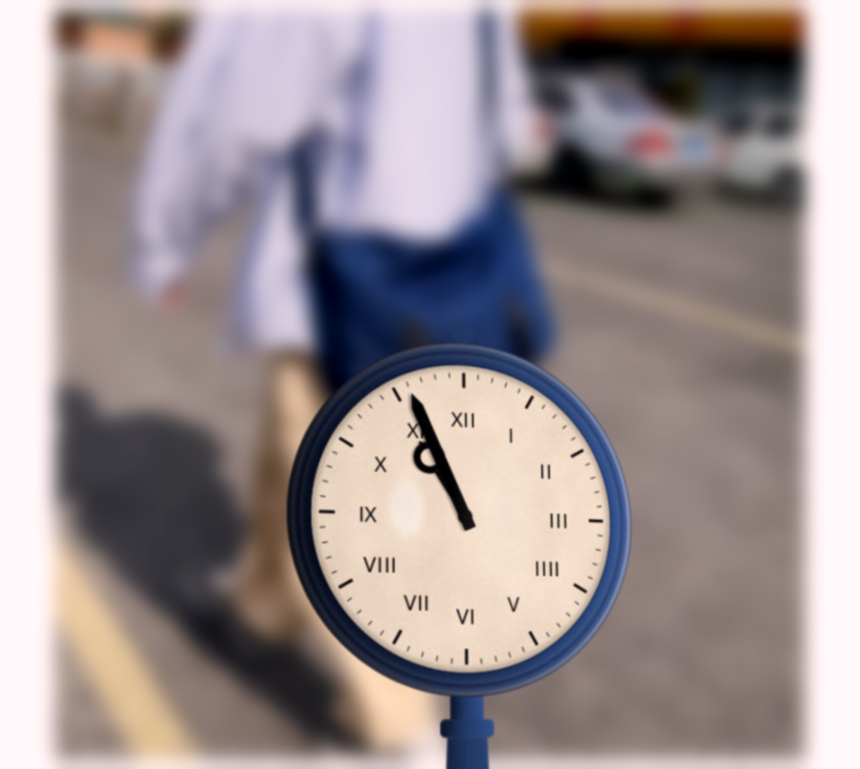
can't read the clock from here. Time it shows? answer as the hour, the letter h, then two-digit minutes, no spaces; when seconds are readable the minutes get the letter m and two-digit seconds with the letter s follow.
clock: 10h56
